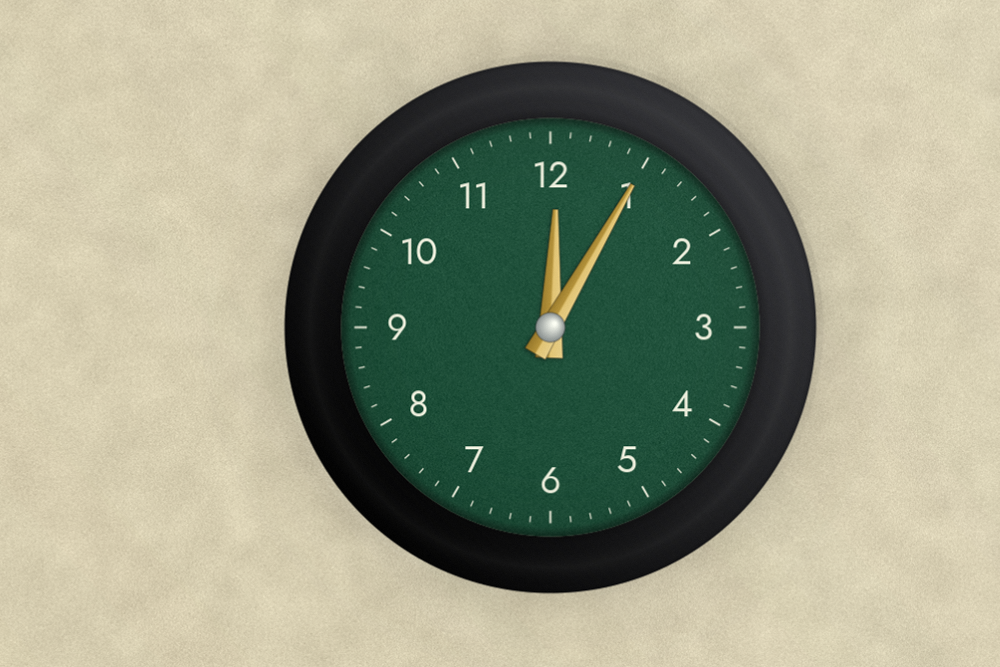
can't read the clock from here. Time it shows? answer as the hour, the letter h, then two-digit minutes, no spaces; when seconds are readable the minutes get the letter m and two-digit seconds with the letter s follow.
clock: 12h05
